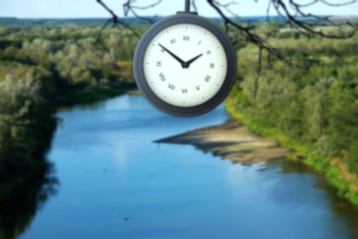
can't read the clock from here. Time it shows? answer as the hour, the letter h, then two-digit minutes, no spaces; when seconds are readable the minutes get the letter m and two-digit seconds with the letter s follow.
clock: 1h51
